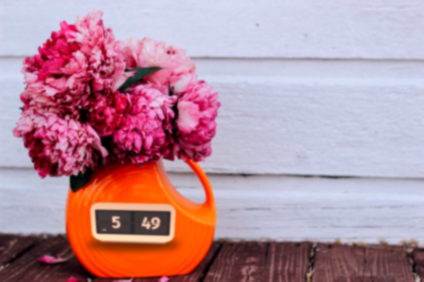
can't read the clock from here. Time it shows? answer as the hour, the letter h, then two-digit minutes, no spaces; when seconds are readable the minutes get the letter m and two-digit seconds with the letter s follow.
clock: 5h49
